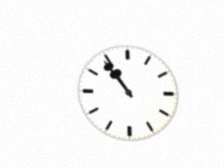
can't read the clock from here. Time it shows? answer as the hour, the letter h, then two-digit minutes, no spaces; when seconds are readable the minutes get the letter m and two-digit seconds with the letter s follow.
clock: 10h54
